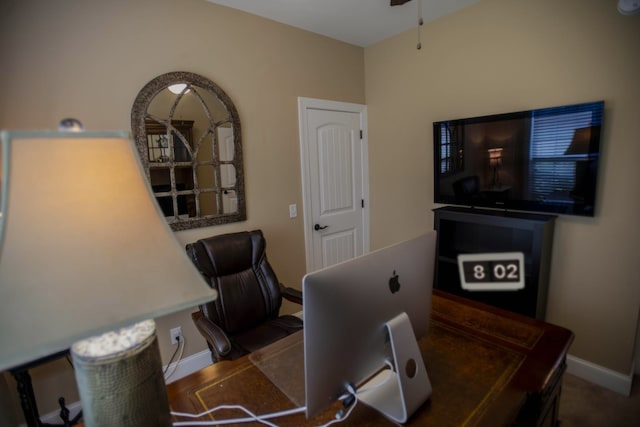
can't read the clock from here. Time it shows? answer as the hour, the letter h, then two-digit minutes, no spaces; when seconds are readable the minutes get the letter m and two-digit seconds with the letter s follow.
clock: 8h02
